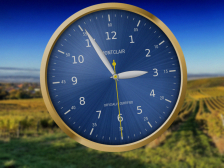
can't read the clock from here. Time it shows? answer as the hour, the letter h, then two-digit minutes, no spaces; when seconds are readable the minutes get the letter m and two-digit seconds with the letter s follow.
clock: 2h55m30s
